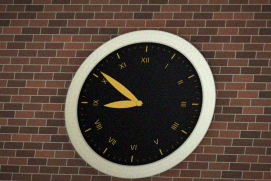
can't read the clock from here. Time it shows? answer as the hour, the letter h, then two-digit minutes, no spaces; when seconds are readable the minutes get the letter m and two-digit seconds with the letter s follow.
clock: 8h51
